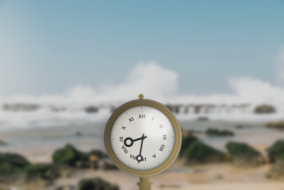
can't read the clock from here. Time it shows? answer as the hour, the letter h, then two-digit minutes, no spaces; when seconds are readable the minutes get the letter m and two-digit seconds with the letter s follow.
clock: 8h32
